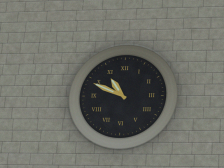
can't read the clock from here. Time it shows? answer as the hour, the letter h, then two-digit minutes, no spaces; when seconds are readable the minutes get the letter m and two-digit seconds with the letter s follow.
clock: 10h49
